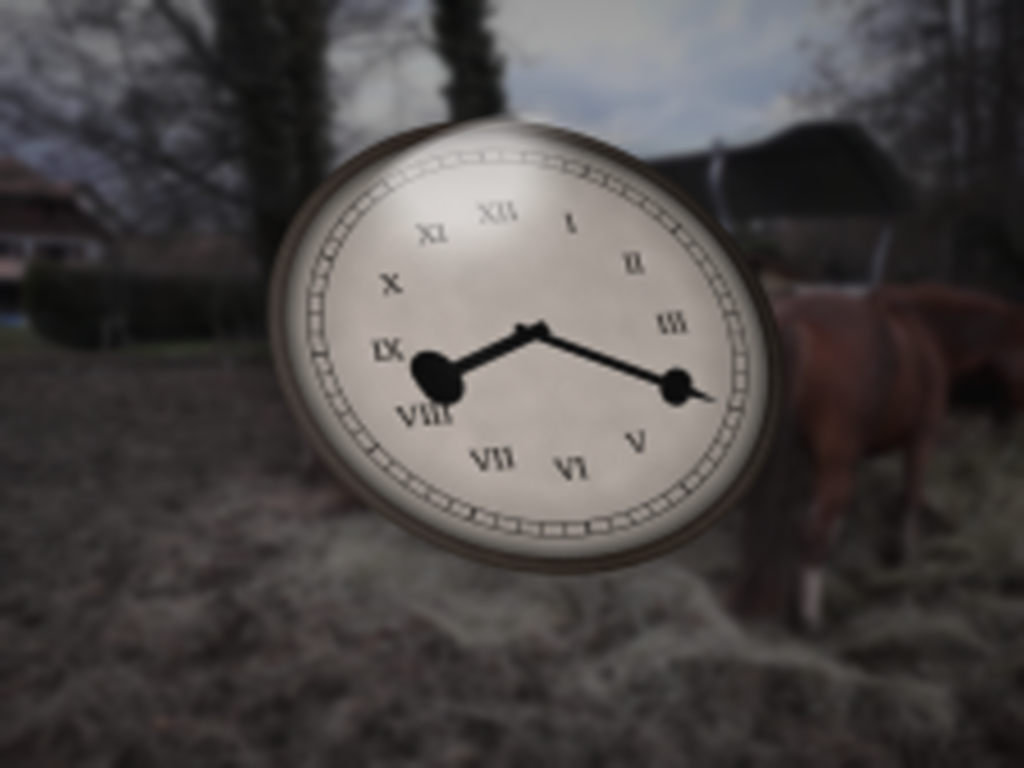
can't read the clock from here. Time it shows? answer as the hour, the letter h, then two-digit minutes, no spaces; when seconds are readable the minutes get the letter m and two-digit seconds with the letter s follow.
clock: 8h20
